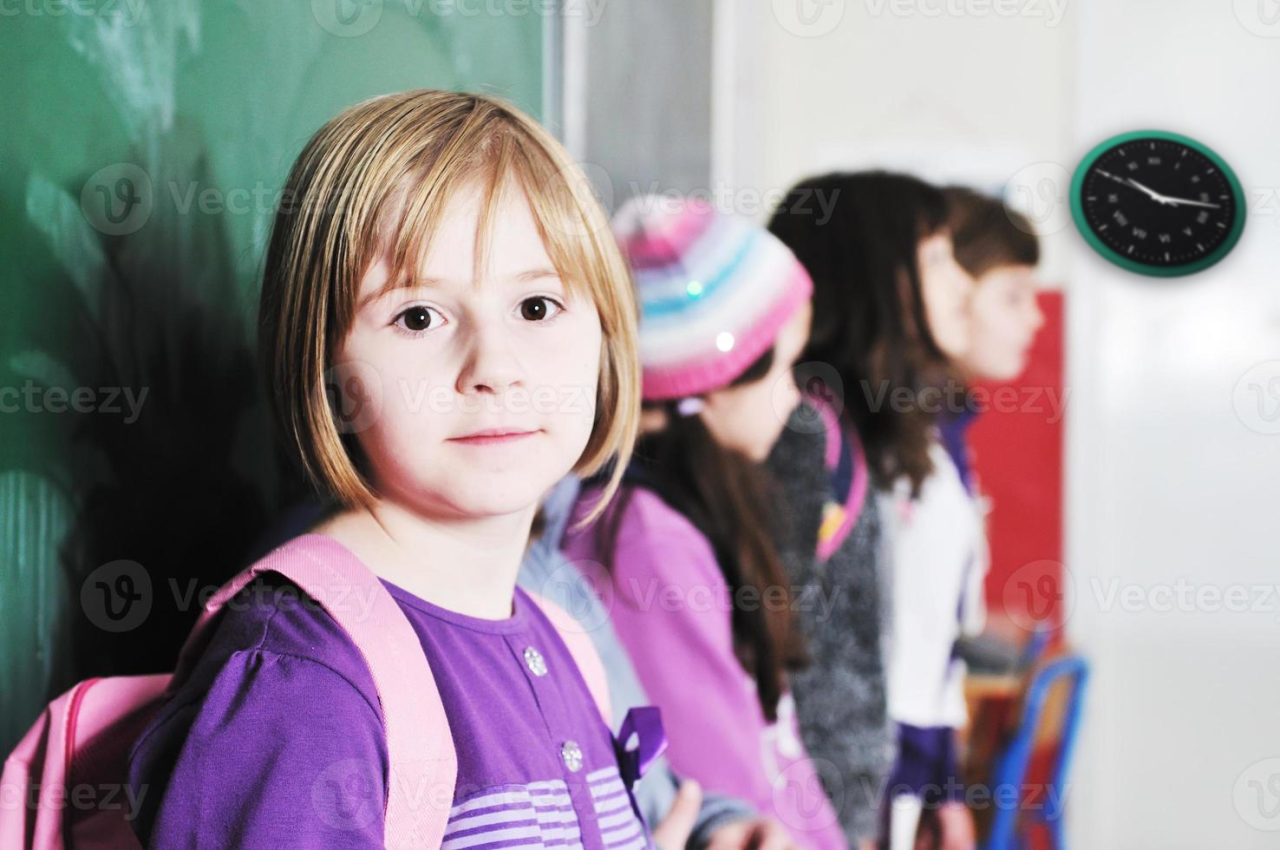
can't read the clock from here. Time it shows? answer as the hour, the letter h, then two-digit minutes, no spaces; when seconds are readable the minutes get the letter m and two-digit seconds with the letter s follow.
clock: 10h16m50s
